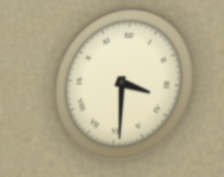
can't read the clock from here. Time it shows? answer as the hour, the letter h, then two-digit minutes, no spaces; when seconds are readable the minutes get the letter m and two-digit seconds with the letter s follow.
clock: 3h29
